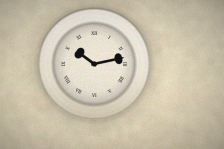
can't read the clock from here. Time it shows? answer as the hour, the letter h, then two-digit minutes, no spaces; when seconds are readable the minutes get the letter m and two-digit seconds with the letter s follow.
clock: 10h13
